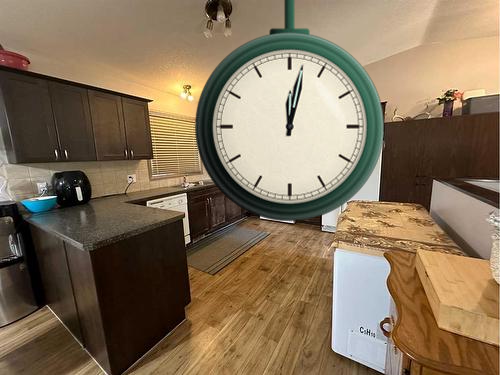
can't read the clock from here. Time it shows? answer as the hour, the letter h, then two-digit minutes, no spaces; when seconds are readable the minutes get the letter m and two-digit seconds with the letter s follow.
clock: 12h02
